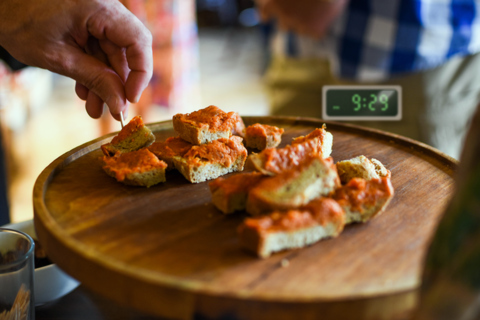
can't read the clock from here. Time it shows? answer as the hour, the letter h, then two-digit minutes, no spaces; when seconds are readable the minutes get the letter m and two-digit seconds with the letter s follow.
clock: 9h29
